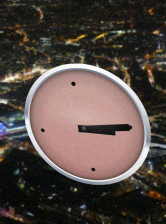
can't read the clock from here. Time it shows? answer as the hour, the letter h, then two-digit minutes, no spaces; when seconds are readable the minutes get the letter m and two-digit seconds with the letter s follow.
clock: 3h15
